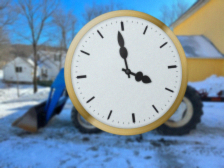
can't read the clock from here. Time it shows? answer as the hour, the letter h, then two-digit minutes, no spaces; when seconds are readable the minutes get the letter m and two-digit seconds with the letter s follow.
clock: 3h59
